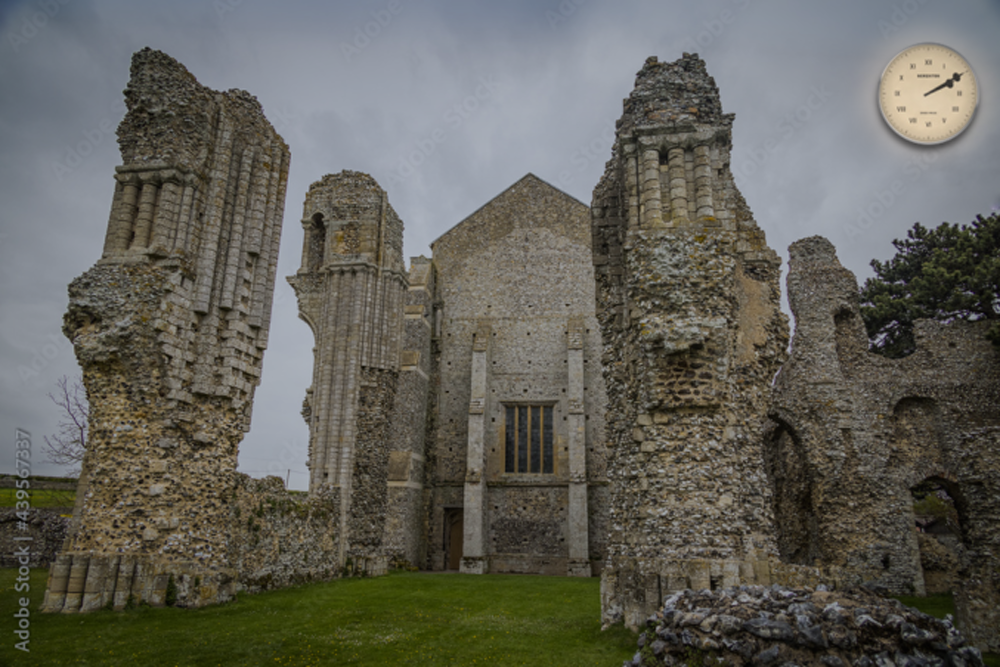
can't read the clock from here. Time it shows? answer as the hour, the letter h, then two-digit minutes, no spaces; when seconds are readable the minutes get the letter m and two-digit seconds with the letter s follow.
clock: 2h10
